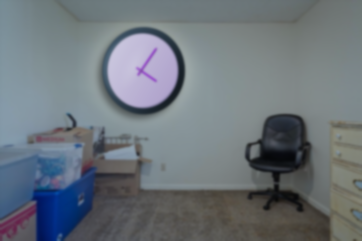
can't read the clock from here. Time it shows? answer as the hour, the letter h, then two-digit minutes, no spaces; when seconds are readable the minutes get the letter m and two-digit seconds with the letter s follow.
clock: 4h06
